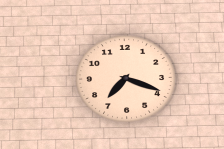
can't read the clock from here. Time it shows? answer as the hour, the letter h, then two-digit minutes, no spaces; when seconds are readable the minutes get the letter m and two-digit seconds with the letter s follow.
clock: 7h19
